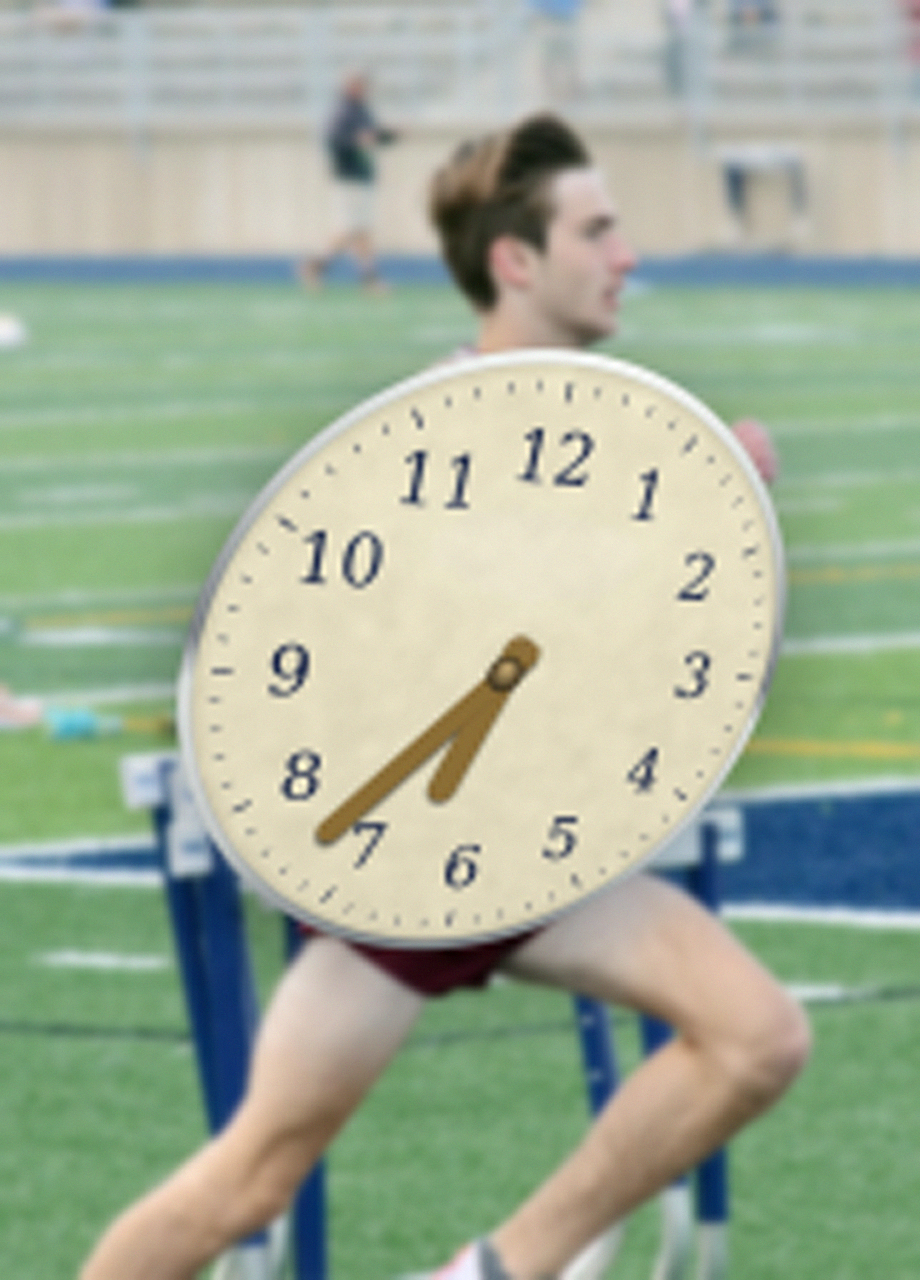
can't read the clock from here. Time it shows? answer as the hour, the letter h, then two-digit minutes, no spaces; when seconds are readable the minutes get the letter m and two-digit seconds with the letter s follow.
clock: 6h37
